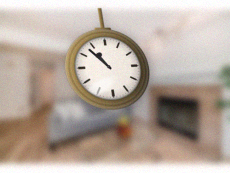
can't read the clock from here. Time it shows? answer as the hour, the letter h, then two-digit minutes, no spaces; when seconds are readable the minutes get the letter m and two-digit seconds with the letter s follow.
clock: 10h53
